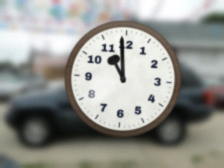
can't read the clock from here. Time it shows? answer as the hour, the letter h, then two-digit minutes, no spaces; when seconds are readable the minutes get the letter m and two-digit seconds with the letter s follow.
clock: 10h59
